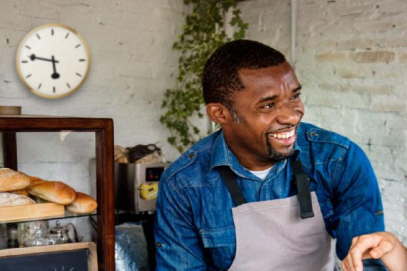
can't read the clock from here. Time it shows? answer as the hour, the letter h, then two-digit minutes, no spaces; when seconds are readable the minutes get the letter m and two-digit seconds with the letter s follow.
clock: 5h47
